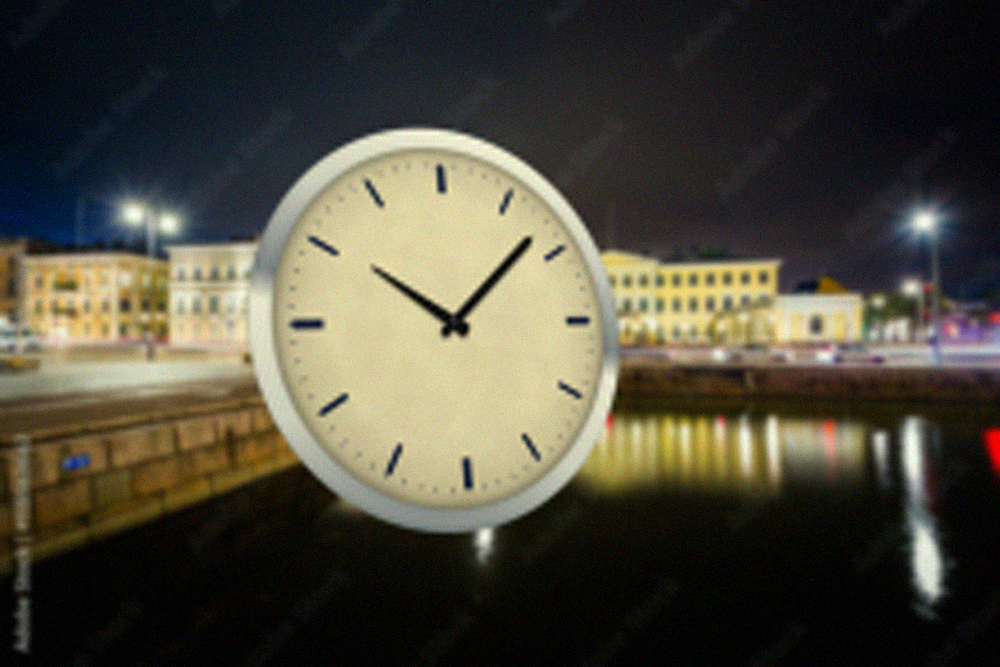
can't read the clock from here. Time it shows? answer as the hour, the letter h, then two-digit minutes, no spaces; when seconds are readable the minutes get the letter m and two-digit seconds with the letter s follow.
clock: 10h08
